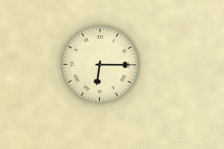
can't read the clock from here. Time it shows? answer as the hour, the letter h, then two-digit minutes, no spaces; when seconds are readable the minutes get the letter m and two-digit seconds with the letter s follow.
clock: 6h15
